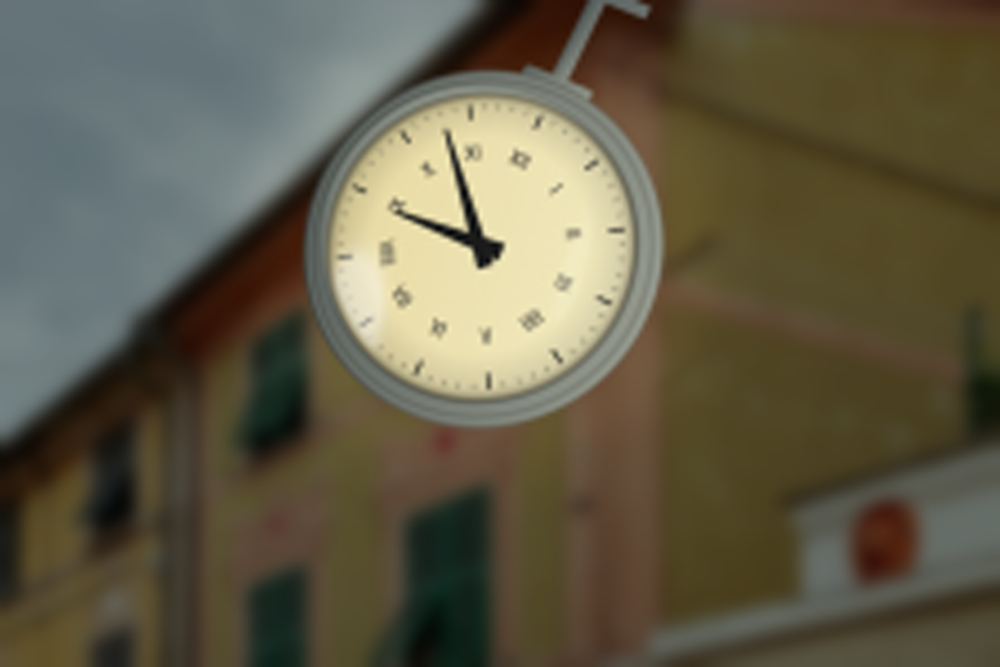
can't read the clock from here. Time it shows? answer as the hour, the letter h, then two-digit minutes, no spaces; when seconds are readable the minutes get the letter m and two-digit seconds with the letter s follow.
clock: 8h53
